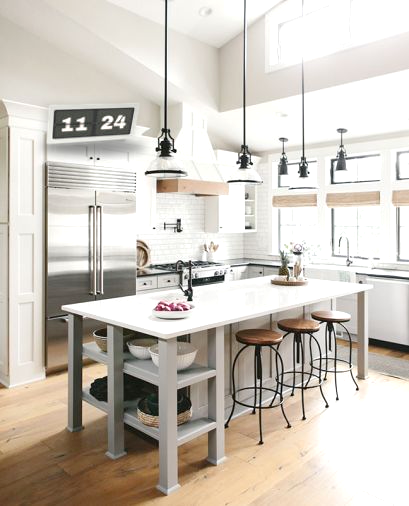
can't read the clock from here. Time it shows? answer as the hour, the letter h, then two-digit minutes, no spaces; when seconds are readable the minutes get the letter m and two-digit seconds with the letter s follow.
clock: 11h24
